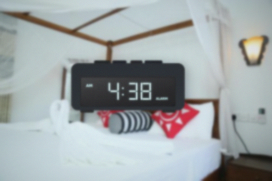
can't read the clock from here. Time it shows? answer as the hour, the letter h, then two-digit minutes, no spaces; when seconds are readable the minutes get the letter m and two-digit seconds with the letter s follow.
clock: 4h38
